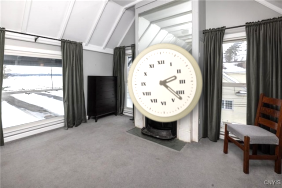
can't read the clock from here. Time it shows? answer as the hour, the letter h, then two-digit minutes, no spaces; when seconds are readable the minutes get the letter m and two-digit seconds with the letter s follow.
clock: 2h22
